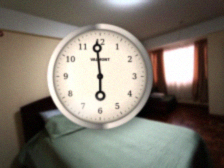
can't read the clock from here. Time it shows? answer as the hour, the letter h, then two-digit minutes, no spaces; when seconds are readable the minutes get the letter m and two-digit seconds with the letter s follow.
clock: 5h59
